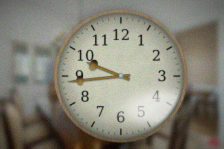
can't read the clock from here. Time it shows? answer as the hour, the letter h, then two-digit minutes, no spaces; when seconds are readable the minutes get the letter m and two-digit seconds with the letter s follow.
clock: 9h44
